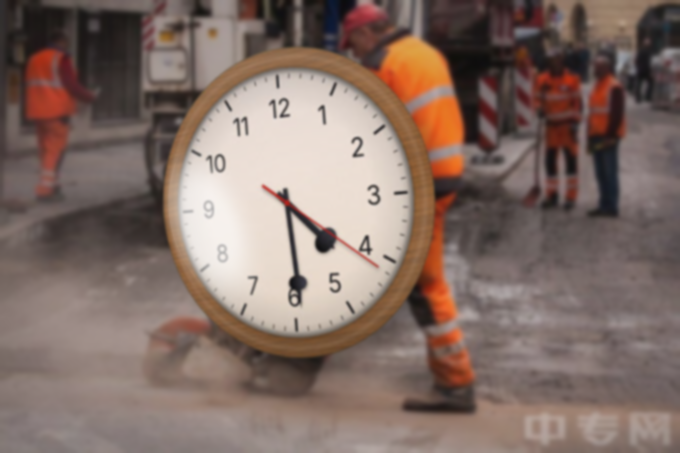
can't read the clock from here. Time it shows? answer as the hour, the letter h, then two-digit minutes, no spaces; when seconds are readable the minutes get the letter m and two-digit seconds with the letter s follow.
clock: 4h29m21s
